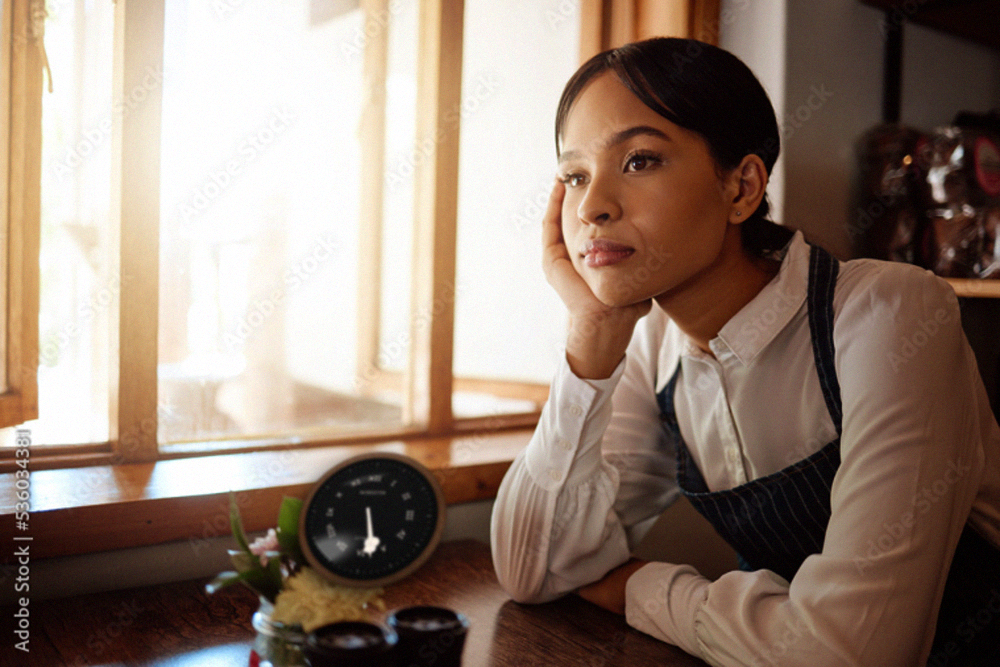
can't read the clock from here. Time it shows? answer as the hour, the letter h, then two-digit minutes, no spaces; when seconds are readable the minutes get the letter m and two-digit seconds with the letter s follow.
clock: 5h28
